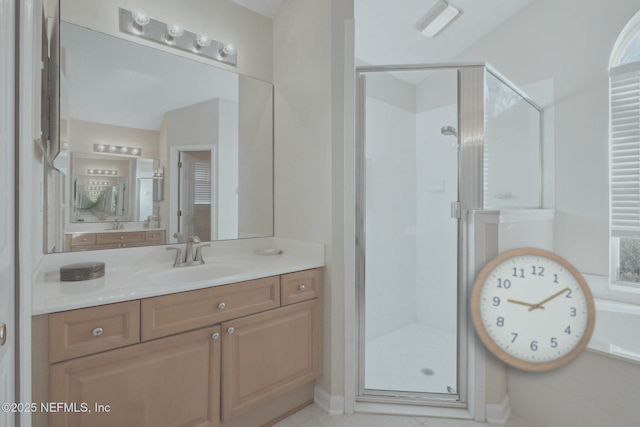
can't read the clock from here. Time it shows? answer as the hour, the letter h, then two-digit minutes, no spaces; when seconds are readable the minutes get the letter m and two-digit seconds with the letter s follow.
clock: 9h09
